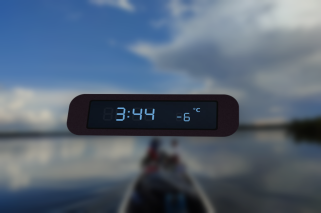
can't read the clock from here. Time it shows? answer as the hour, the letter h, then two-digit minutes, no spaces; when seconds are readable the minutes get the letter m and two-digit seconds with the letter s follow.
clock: 3h44
